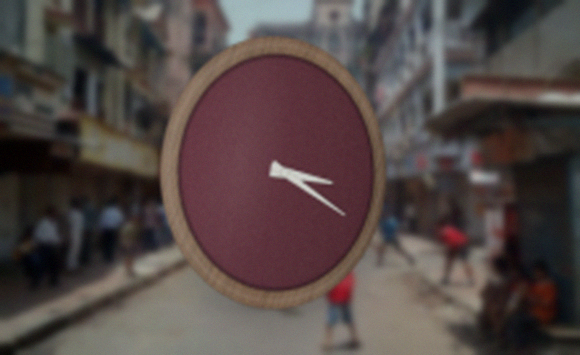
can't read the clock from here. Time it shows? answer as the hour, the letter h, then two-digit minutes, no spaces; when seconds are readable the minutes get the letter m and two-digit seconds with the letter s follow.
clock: 3h20
